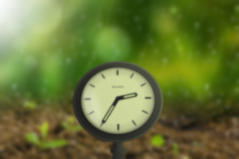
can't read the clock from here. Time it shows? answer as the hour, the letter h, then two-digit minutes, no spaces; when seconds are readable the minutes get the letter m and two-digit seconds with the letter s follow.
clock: 2h35
